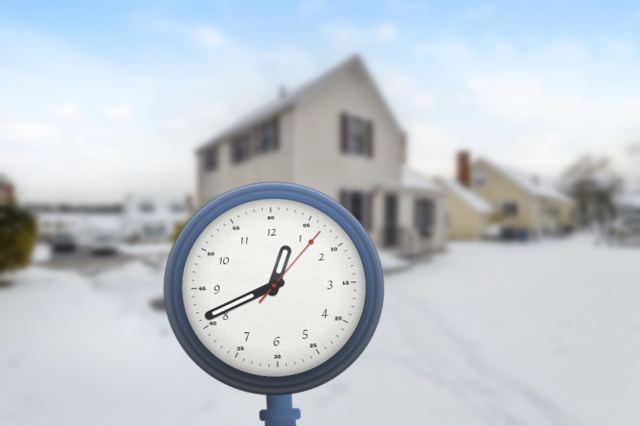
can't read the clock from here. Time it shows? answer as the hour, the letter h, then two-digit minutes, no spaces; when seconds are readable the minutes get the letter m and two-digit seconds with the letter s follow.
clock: 12h41m07s
